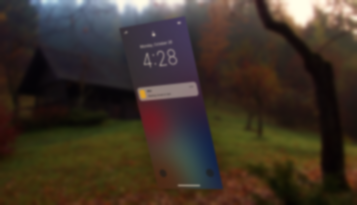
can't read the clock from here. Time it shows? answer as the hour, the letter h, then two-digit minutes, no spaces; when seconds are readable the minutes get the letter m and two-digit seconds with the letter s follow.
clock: 4h28
